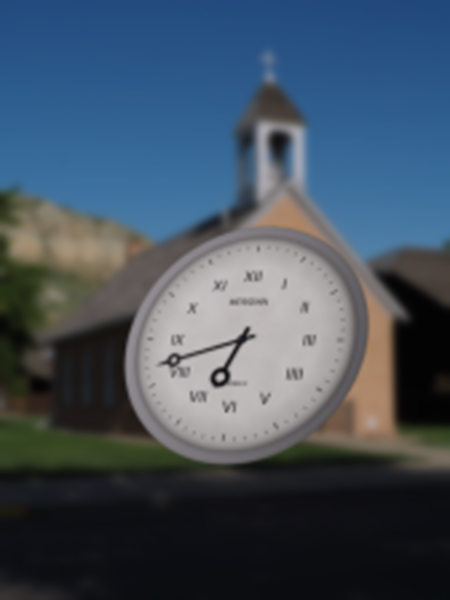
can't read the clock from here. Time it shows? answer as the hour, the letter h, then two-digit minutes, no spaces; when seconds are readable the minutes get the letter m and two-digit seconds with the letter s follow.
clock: 6h42
